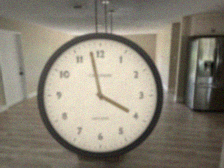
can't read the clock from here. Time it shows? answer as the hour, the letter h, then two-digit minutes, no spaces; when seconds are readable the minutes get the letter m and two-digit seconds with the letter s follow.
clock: 3h58
